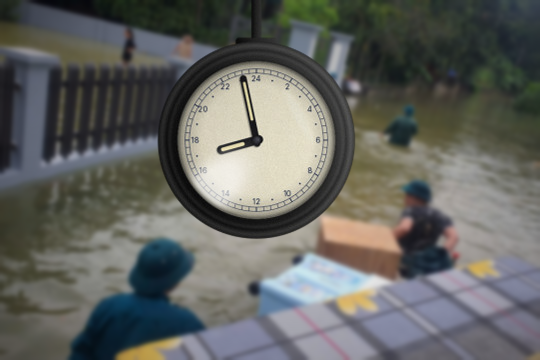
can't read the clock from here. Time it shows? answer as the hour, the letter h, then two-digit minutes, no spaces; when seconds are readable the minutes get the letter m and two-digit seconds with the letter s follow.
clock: 16h58
